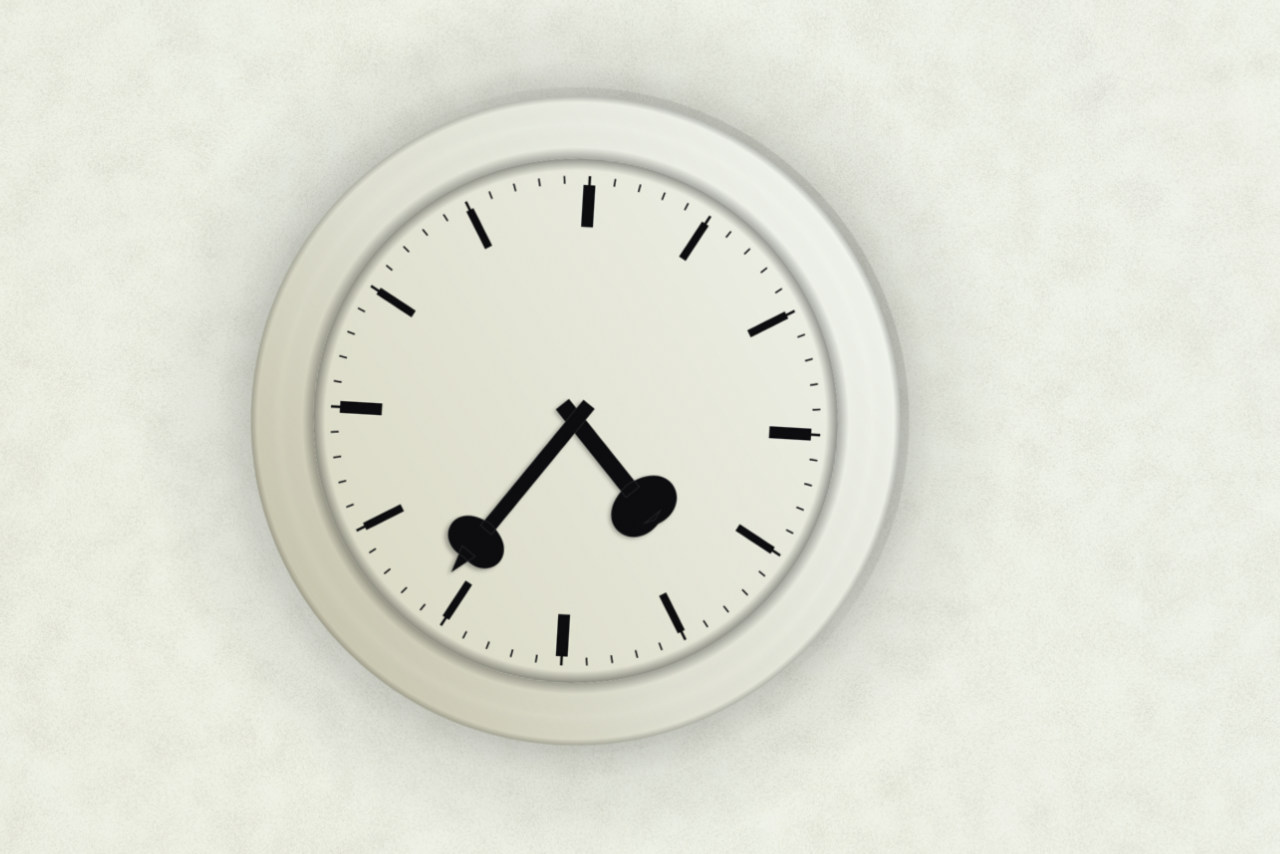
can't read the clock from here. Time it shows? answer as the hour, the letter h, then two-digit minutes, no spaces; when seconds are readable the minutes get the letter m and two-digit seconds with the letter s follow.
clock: 4h36
